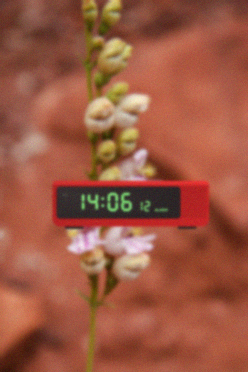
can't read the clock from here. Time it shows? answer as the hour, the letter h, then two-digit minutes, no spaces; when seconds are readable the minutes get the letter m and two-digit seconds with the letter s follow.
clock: 14h06
